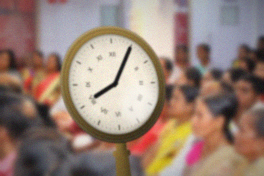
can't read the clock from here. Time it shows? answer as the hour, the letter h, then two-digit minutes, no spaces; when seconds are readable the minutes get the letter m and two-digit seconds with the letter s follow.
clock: 8h05
